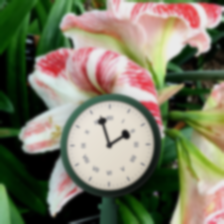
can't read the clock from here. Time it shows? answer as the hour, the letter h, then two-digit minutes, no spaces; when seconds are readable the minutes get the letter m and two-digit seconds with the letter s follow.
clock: 1h57
